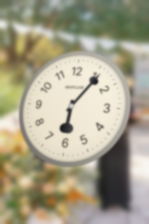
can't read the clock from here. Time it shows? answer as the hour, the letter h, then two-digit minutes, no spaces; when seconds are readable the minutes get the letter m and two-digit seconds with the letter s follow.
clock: 6h06
